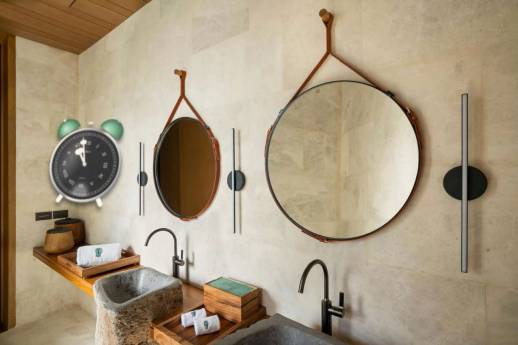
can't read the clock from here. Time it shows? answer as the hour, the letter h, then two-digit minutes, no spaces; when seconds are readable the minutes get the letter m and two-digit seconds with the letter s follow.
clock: 10h58
